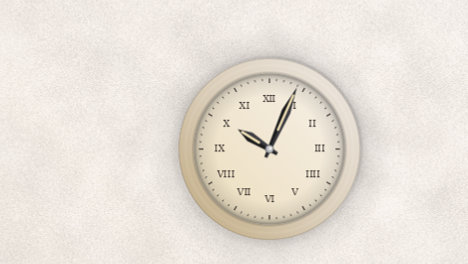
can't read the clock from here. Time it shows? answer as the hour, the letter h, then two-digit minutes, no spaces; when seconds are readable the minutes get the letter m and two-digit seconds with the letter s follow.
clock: 10h04
